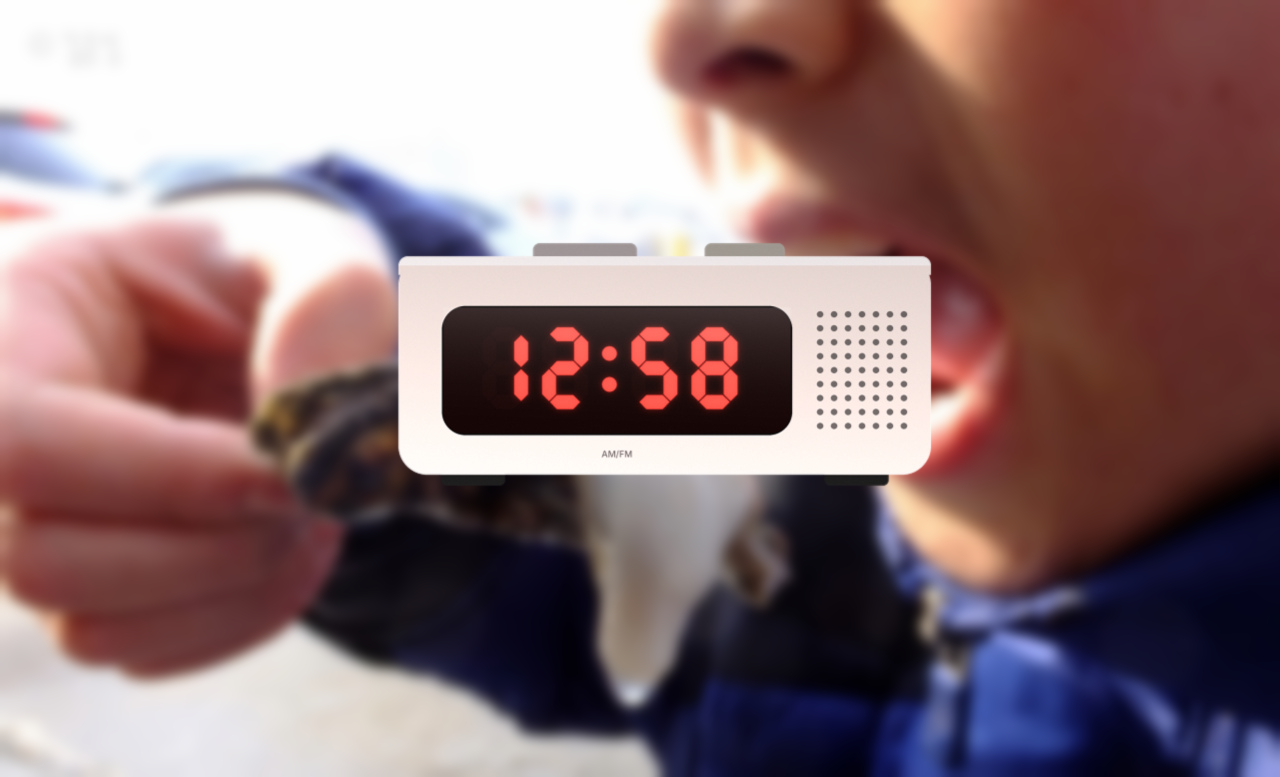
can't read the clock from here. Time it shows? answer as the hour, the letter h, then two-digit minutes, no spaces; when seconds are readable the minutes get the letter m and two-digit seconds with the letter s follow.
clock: 12h58
